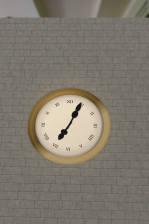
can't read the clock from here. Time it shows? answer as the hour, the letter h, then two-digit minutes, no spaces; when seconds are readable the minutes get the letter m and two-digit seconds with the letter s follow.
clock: 7h04
